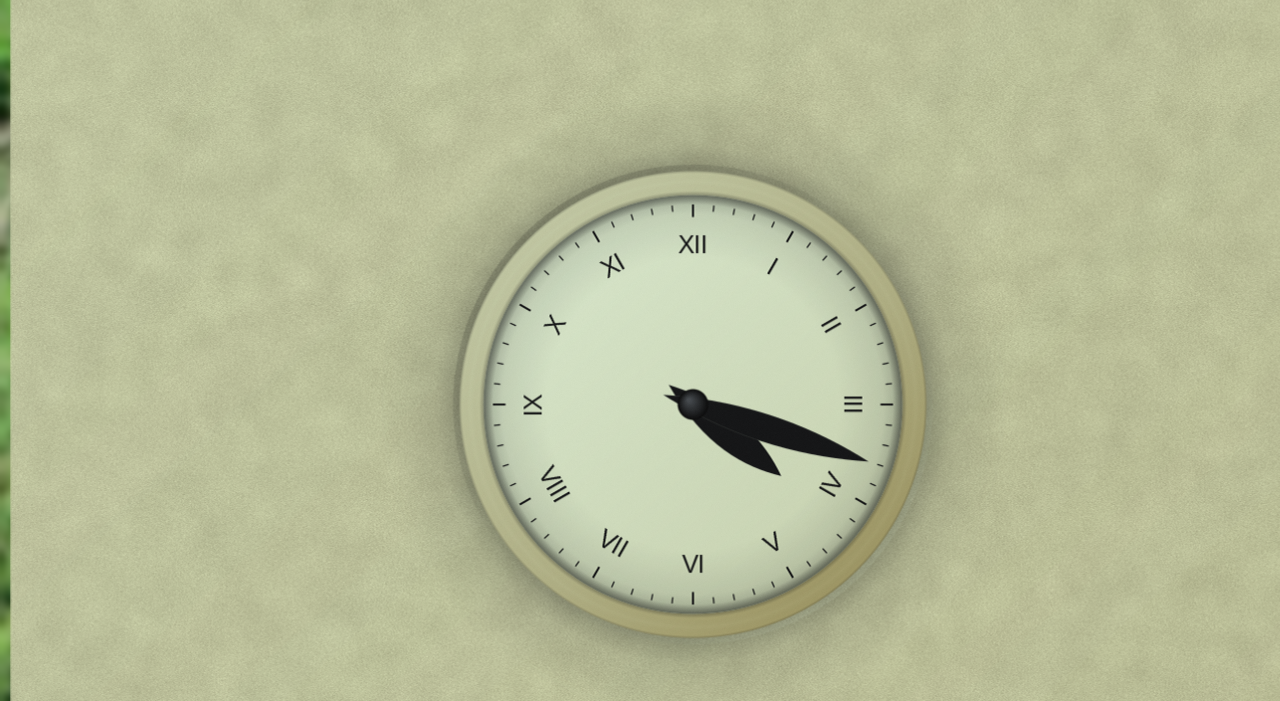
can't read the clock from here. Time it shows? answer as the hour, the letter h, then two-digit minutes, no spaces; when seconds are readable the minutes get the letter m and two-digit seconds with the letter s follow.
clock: 4h18
